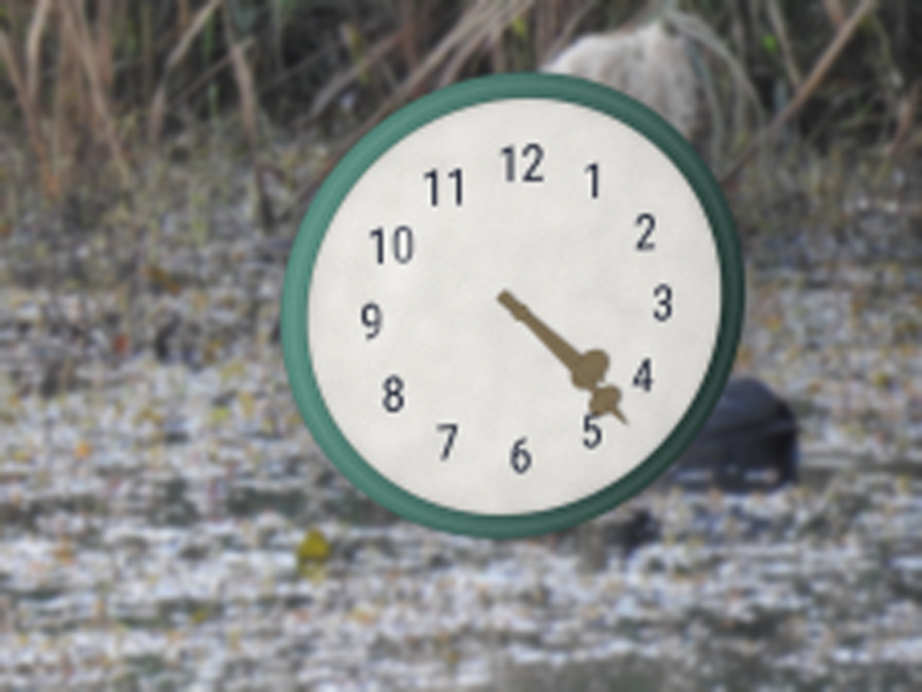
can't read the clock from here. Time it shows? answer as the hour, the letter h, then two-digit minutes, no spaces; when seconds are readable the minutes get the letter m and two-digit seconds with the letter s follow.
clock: 4h23
